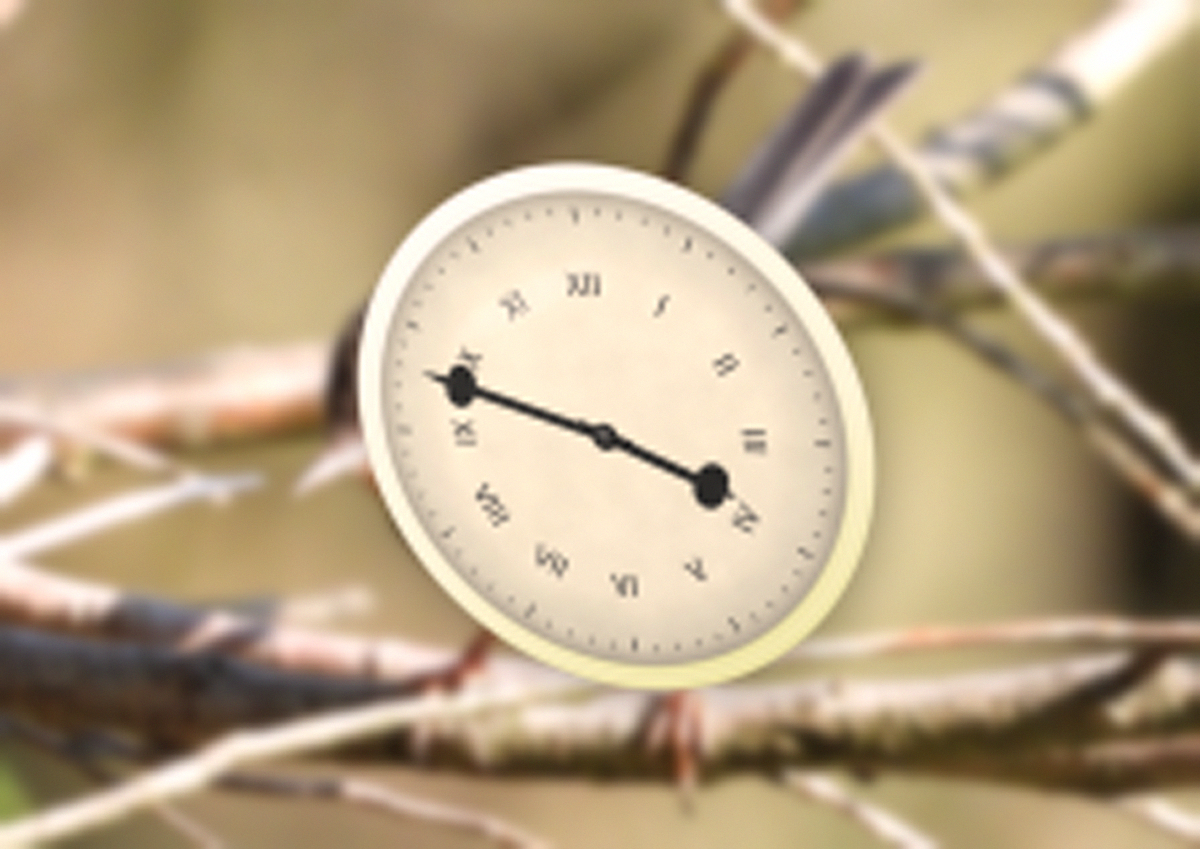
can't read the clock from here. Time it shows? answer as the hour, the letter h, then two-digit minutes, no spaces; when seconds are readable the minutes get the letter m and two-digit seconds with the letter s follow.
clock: 3h48
